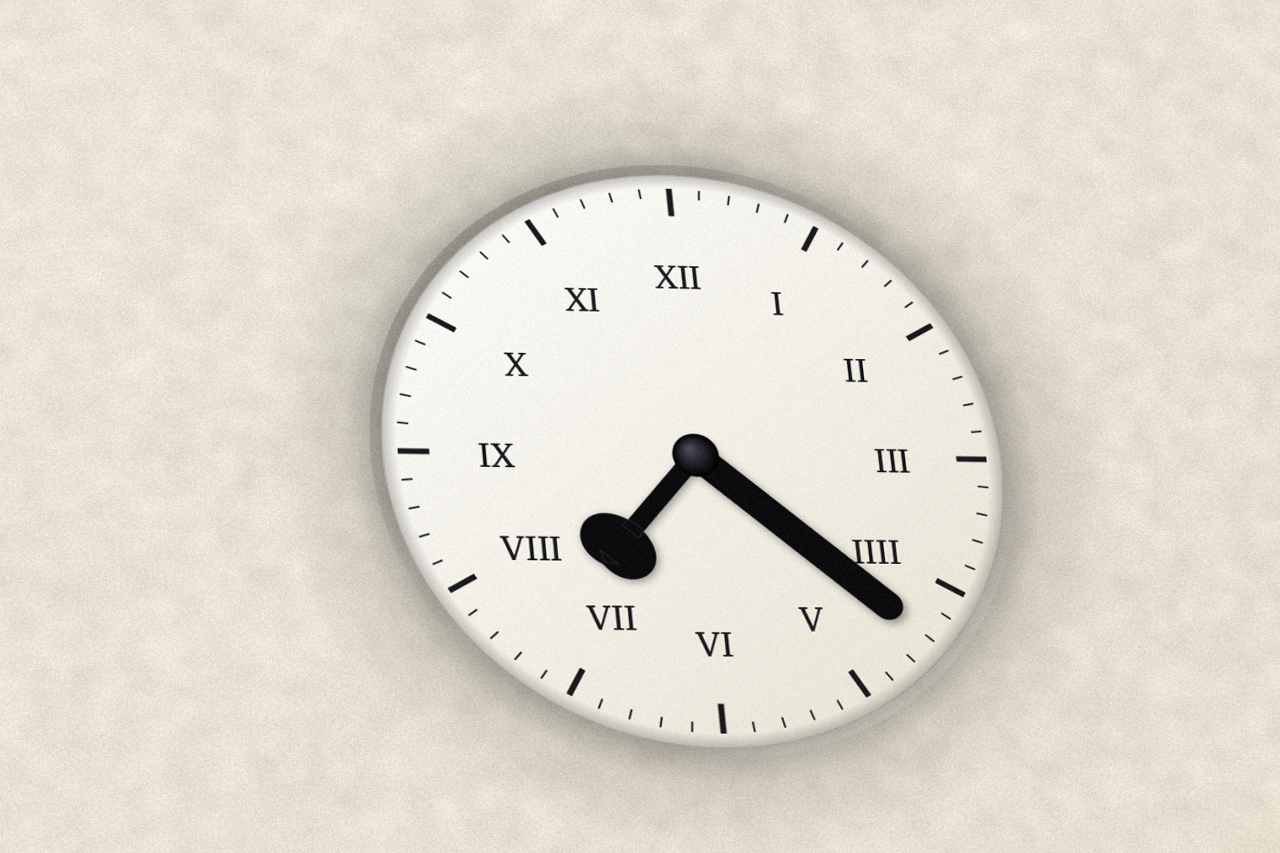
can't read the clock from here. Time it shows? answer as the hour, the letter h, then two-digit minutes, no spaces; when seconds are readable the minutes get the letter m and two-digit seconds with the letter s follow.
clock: 7h22
